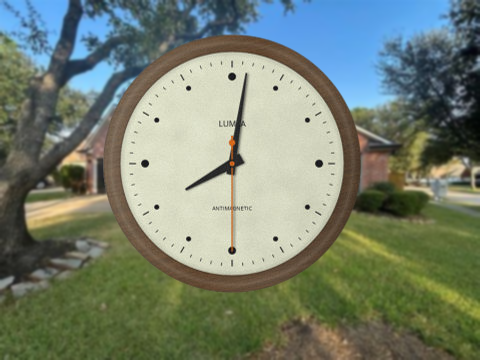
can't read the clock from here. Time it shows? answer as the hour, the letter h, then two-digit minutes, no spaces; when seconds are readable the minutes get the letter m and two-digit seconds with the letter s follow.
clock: 8h01m30s
